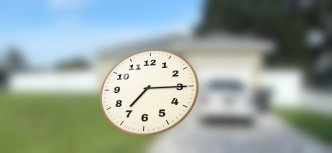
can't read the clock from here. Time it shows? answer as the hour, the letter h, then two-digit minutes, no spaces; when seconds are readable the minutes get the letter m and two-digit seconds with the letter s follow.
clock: 7h15
